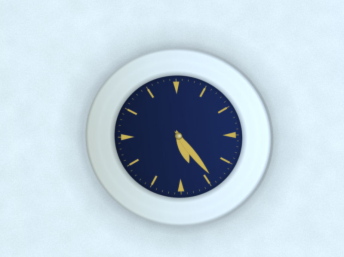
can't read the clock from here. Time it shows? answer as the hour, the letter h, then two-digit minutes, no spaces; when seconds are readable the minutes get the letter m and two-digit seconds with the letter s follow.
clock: 5h24
